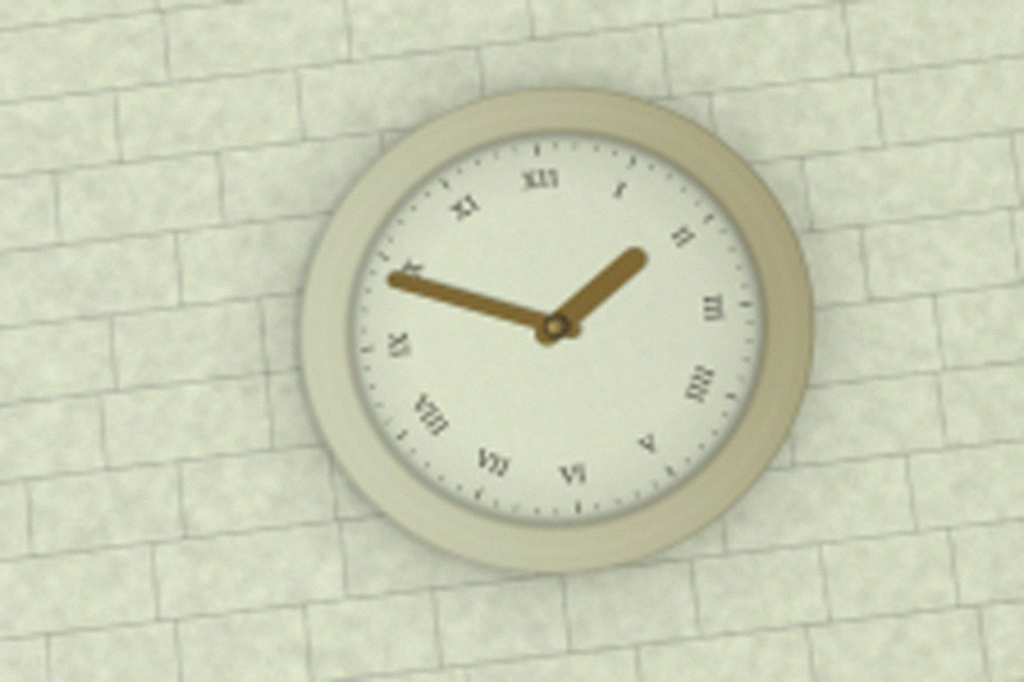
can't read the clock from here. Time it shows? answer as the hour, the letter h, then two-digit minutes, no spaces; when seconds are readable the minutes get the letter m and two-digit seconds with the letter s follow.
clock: 1h49
